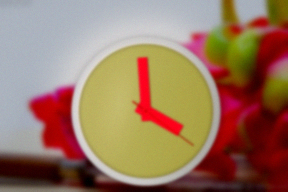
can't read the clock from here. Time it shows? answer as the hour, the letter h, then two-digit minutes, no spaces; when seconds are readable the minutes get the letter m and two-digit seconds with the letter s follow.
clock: 3h59m21s
